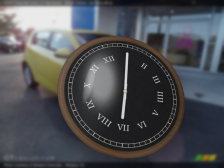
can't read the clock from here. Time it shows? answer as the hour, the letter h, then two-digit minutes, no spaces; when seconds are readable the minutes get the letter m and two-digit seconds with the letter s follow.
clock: 7h05
